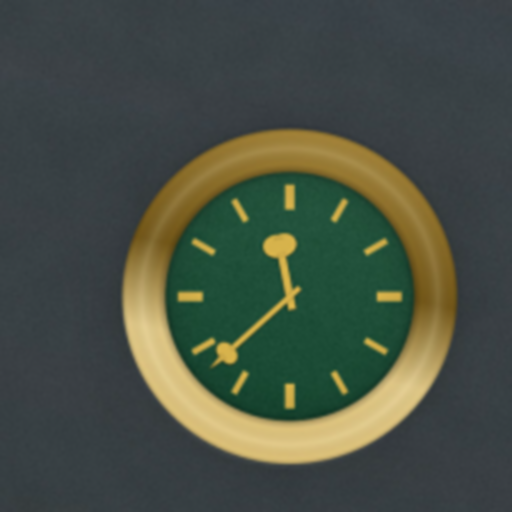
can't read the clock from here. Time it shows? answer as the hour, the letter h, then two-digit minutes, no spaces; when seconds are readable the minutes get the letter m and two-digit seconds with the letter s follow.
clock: 11h38
